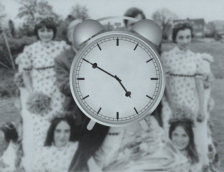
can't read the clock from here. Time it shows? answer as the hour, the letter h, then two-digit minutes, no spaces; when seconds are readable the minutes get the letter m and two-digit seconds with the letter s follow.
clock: 4h50
